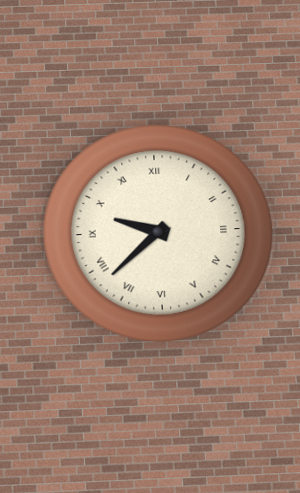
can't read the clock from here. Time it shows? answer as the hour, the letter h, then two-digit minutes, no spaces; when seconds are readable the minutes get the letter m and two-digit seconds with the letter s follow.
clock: 9h38
